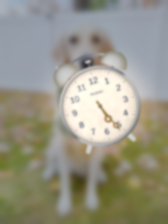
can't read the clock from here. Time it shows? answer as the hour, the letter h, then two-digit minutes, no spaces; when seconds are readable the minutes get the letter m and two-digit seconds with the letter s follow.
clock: 5h26
